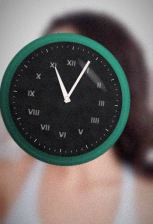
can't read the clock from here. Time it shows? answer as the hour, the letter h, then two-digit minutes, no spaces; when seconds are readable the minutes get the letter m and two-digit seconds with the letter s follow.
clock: 11h04
